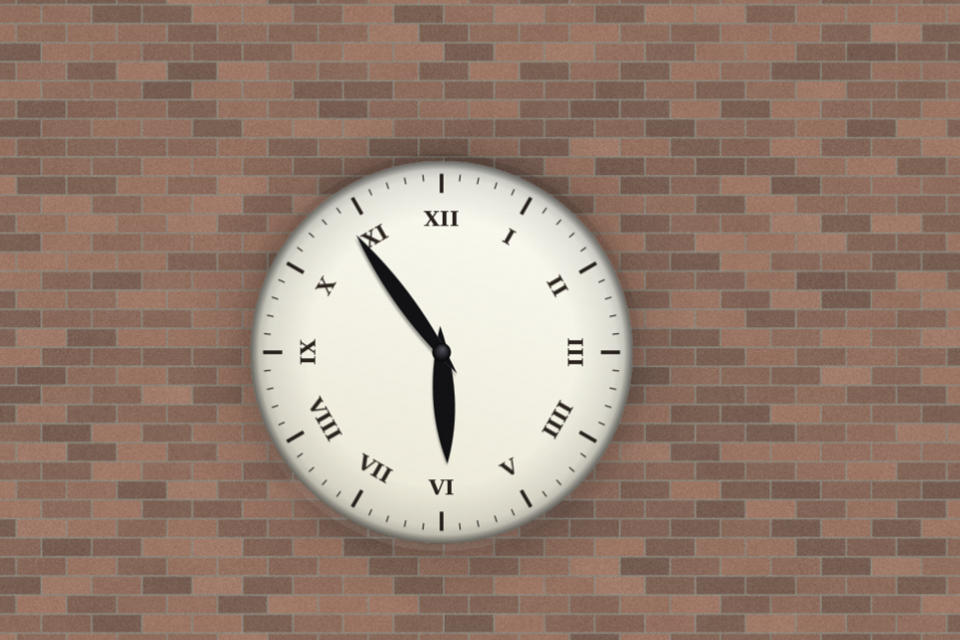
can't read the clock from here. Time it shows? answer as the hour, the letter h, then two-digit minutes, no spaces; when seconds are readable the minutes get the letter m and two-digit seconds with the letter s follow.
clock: 5h54
